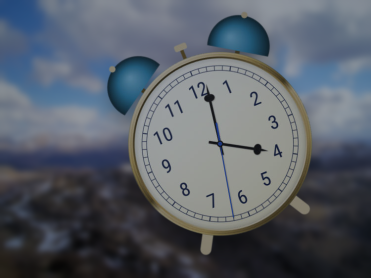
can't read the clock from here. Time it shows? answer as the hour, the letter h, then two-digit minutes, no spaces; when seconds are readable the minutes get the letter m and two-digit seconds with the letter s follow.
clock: 4h01m32s
